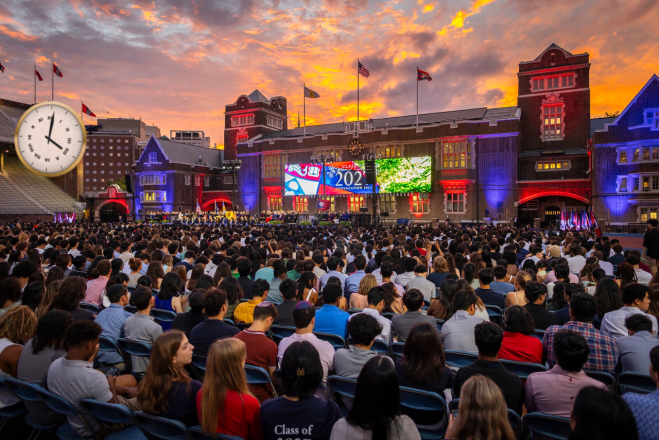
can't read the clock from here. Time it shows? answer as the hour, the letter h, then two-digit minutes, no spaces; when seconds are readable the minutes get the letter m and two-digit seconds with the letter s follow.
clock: 4h01
